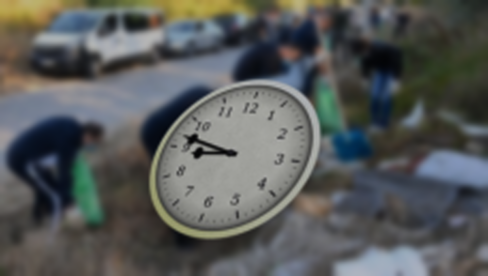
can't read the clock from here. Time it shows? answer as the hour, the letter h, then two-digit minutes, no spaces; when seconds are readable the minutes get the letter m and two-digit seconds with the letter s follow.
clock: 8h47
